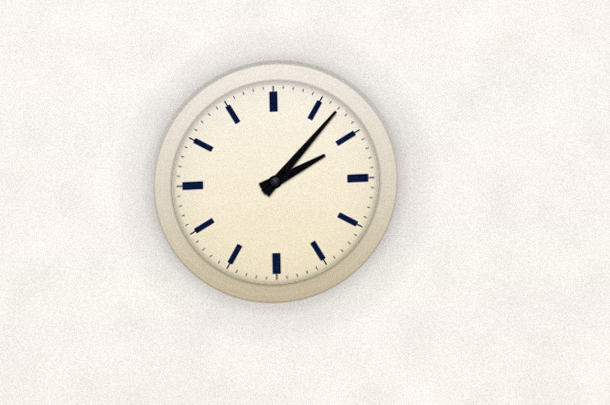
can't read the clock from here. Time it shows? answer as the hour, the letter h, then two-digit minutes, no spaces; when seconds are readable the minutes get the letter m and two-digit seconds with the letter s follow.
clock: 2h07
